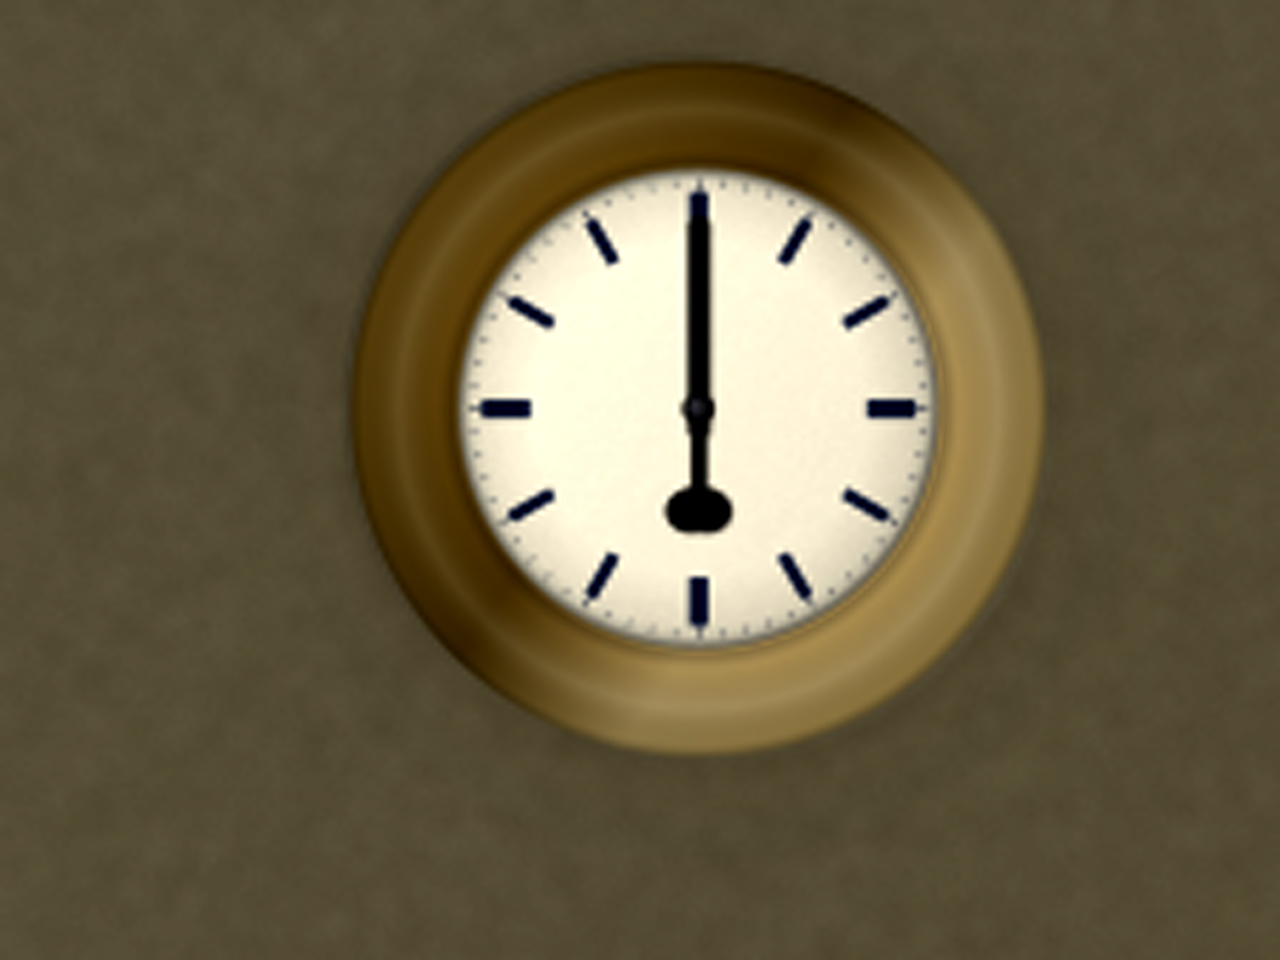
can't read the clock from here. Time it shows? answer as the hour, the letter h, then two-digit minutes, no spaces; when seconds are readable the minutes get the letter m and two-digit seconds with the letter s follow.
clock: 6h00
